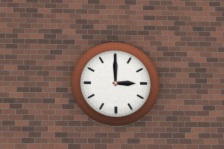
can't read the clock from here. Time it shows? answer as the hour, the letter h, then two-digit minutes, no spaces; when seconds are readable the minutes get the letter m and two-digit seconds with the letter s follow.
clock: 3h00
